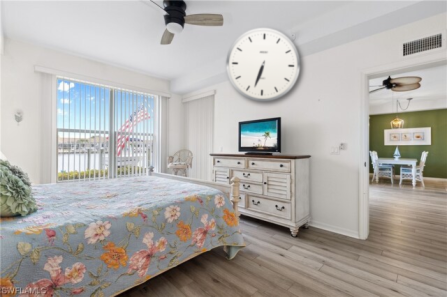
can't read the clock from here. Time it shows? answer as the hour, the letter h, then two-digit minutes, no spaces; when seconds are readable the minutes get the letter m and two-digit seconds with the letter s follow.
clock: 6h33
